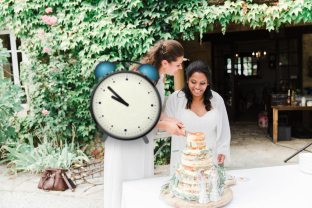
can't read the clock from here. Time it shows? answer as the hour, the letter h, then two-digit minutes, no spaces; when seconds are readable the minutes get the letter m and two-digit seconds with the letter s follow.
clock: 9h52
